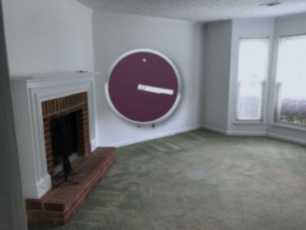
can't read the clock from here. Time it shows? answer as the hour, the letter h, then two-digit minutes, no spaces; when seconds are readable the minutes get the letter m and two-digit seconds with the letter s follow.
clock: 3h16
